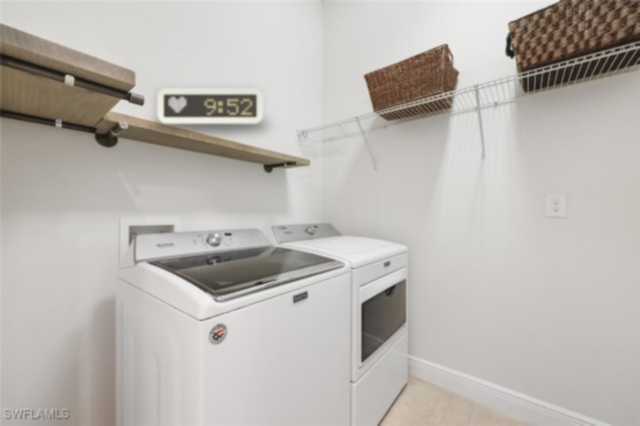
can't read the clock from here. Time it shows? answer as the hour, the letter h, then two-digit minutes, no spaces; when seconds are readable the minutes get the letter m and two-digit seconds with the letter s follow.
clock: 9h52
